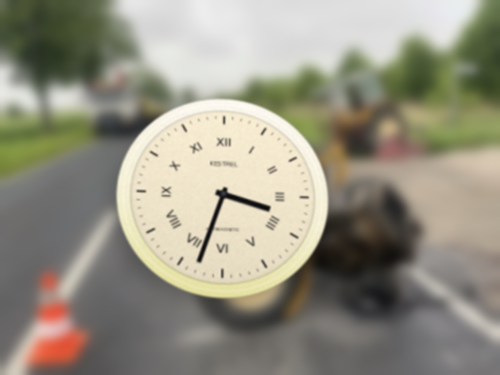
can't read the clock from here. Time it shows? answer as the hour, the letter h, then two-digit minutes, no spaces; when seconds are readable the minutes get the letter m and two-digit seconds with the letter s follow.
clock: 3h33
